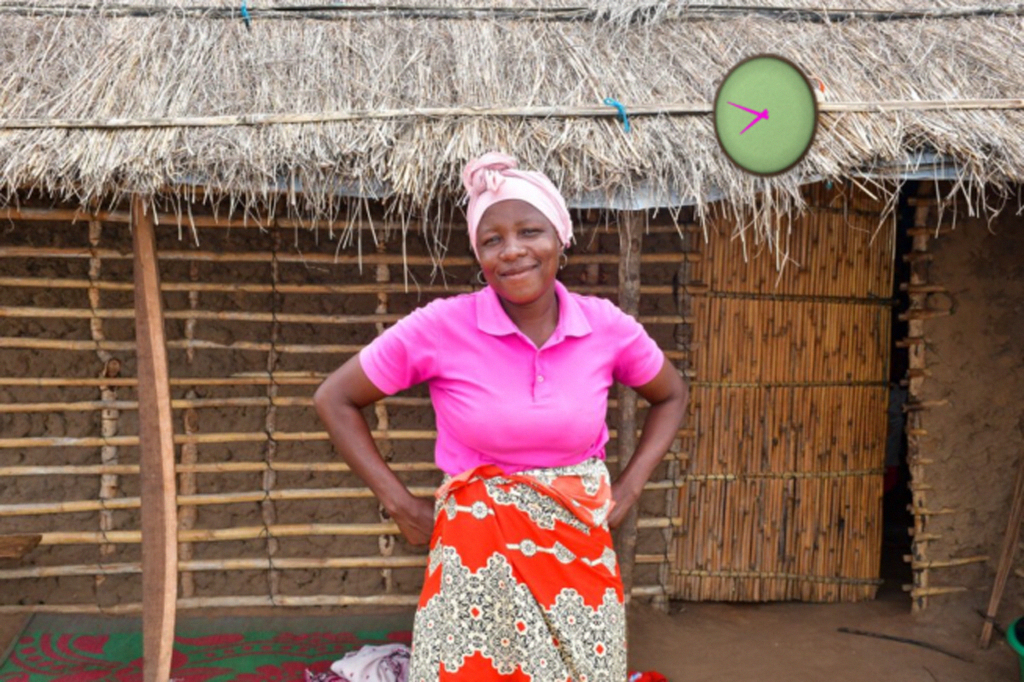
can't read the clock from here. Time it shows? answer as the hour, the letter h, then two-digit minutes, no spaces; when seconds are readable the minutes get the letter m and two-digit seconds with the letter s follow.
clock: 7h48
